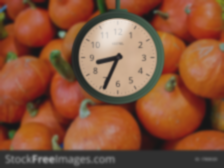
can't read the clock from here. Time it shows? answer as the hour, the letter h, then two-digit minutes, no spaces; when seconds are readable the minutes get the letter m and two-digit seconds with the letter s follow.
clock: 8h34
